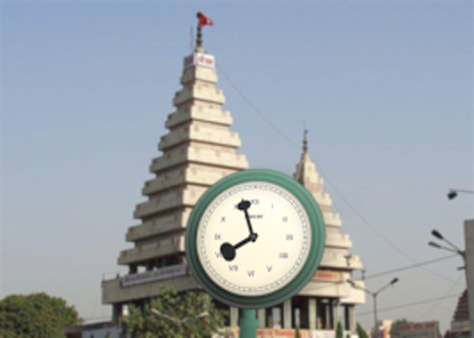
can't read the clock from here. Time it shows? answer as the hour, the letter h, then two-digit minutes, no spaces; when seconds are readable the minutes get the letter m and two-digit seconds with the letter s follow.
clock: 7h57
